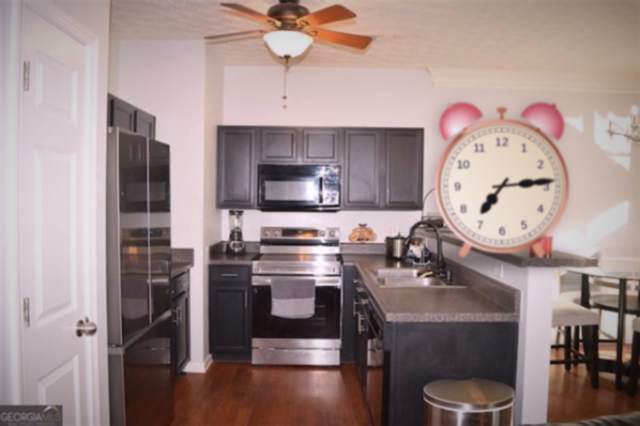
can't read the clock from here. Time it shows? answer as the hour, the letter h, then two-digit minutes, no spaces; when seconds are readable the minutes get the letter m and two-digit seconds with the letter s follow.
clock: 7h14
